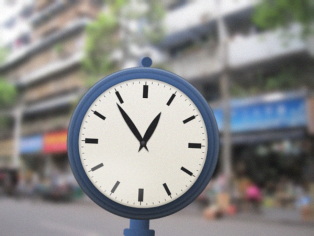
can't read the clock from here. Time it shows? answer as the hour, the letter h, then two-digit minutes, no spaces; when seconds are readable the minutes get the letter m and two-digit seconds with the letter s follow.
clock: 12h54
